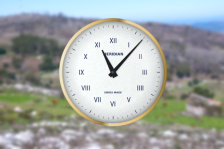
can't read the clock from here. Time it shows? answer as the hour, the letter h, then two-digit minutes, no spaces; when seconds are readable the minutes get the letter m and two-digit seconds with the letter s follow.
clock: 11h07
